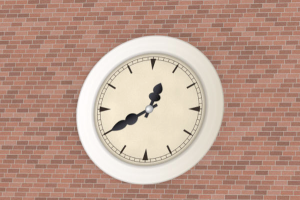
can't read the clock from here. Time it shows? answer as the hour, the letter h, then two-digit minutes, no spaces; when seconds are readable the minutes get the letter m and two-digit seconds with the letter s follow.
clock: 12h40
